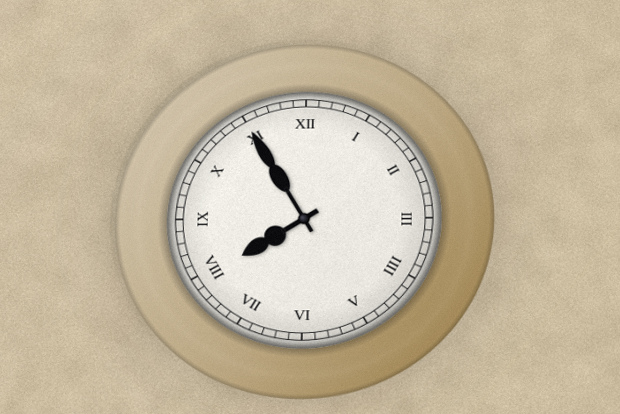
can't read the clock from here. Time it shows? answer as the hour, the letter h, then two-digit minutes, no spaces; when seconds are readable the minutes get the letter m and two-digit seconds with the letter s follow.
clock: 7h55
